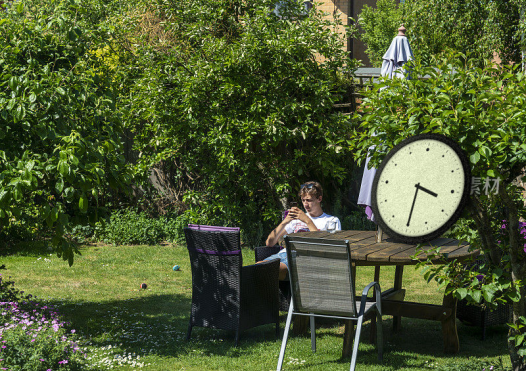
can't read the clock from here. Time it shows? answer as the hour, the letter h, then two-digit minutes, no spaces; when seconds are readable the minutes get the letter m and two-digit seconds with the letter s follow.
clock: 3h30
